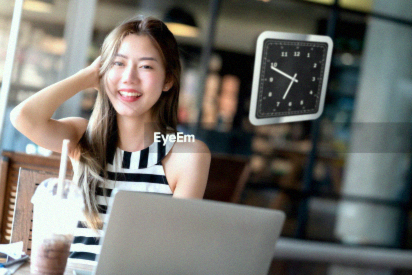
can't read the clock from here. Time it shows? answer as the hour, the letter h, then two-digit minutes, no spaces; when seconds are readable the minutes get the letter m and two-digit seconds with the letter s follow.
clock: 6h49
